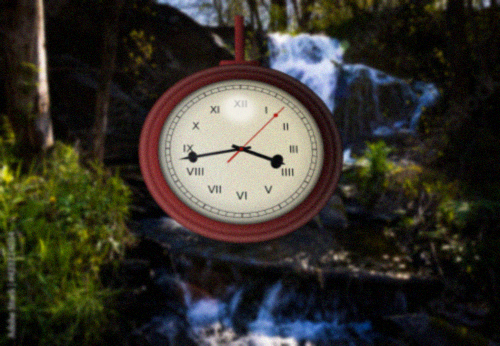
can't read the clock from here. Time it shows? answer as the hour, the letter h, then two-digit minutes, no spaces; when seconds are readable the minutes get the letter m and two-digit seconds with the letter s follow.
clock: 3h43m07s
